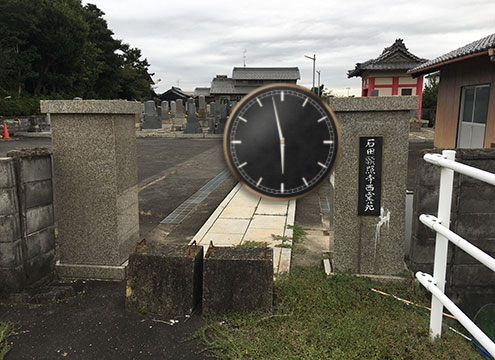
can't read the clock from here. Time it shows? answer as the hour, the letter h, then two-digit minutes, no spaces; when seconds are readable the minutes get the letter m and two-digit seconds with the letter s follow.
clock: 5h58
